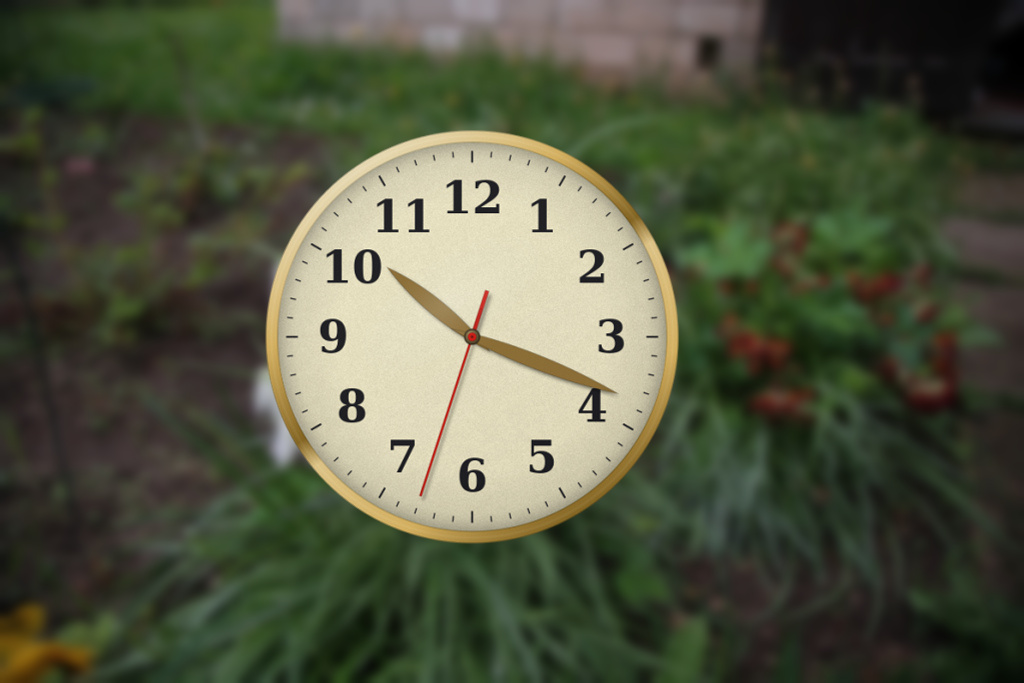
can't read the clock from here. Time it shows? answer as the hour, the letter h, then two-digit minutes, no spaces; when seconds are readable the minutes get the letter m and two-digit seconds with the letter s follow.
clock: 10h18m33s
